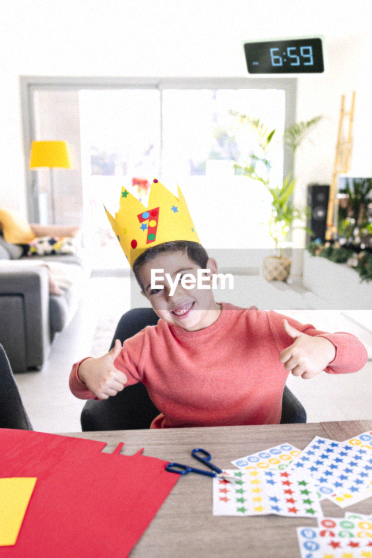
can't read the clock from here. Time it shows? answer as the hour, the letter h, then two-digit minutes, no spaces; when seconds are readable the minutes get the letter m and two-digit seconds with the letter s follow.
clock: 6h59
